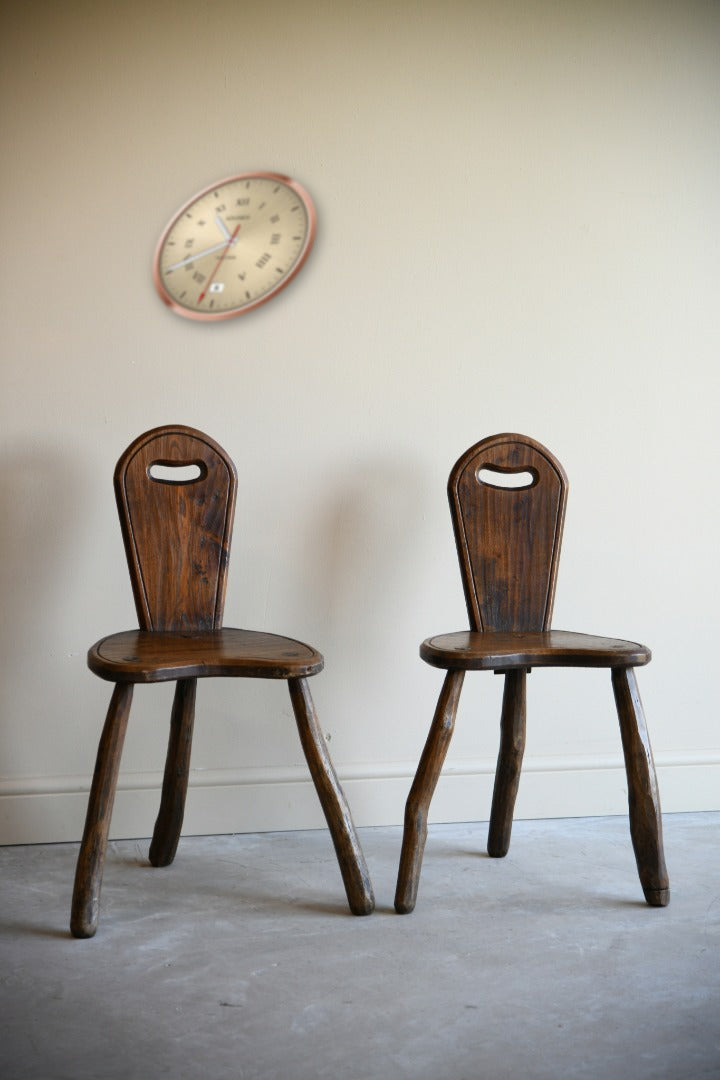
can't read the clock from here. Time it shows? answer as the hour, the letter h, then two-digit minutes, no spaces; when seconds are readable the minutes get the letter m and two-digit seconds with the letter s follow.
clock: 10h40m32s
